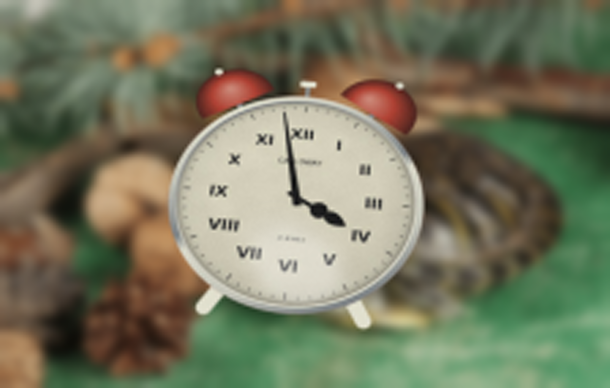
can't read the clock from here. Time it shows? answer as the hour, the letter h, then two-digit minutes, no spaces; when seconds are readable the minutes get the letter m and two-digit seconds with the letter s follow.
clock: 3h58
